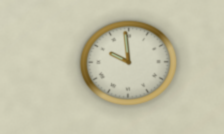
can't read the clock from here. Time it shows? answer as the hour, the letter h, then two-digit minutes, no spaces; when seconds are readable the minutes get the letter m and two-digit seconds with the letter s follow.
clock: 9h59
